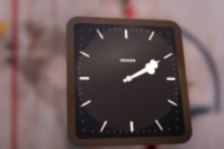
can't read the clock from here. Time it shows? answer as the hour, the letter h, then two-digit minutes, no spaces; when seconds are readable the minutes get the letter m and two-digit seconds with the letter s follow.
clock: 2h10
